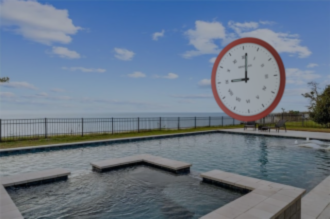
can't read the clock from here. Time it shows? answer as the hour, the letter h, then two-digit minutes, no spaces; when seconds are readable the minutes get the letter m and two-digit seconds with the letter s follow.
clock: 9h01
